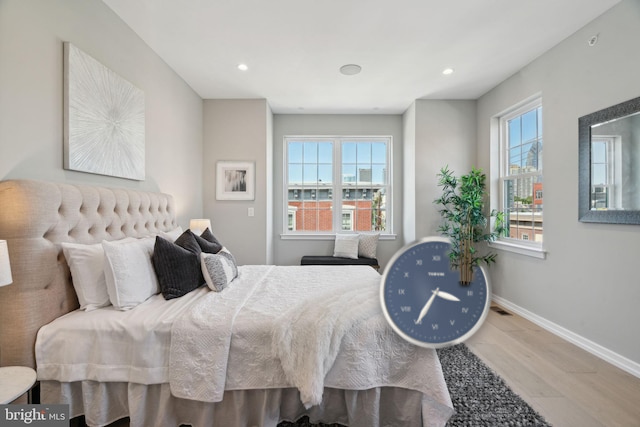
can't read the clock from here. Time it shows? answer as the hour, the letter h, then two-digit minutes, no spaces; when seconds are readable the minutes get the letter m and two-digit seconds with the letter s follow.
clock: 3h35
